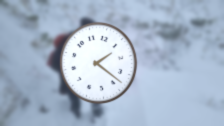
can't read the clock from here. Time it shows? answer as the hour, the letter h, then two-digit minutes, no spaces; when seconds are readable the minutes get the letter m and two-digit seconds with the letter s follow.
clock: 1h18
